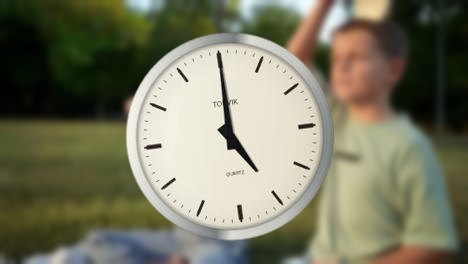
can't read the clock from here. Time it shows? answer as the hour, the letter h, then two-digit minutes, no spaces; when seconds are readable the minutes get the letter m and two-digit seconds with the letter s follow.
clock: 5h00
